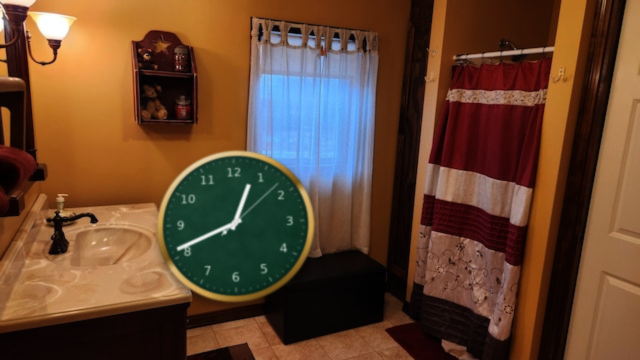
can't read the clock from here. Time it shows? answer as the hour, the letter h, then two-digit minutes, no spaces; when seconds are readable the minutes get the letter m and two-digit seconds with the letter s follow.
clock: 12h41m08s
